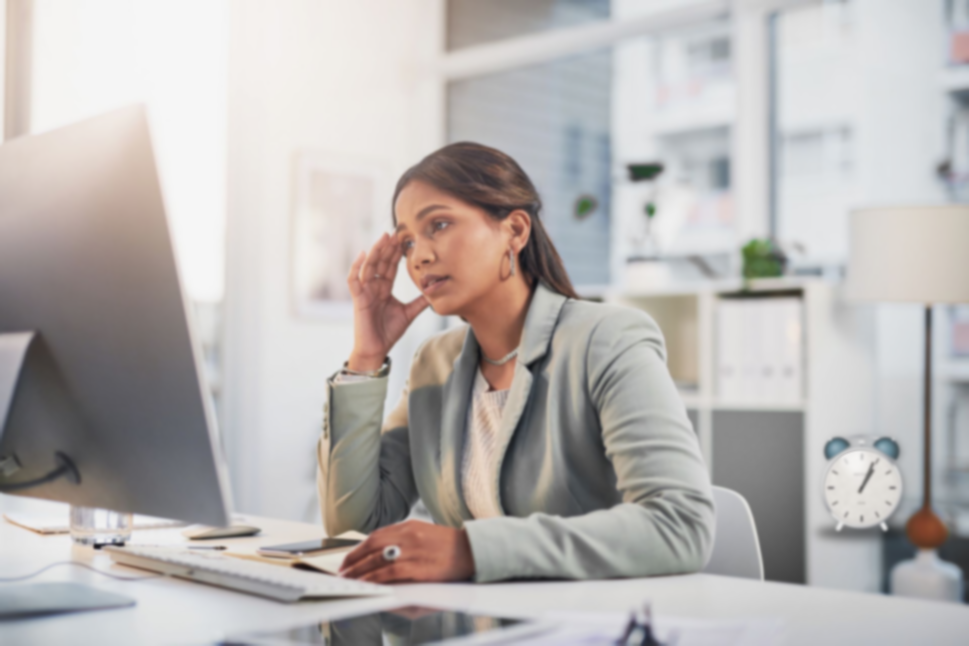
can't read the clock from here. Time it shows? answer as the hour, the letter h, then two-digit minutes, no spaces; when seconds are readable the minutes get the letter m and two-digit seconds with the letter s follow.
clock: 1h04
